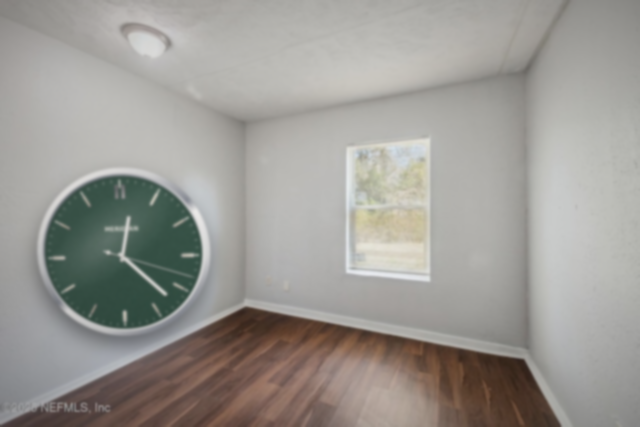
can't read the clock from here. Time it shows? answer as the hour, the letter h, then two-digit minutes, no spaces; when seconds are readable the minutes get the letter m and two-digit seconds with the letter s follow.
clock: 12h22m18s
